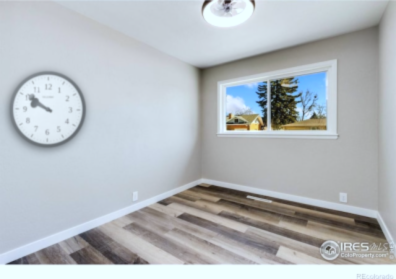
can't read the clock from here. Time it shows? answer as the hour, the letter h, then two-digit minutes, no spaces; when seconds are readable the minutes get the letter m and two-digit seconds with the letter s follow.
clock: 9h51
